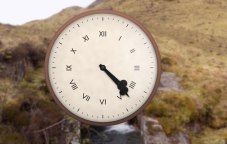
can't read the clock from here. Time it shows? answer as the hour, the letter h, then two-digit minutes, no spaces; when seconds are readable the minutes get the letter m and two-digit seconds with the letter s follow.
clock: 4h23
